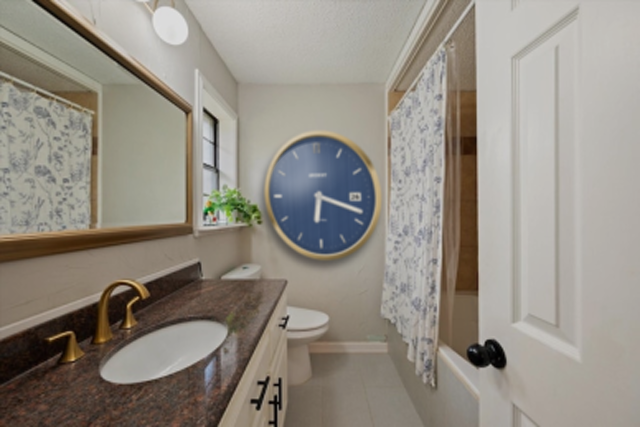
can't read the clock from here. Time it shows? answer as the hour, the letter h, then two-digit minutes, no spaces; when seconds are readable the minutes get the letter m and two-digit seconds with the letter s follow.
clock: 6h18
